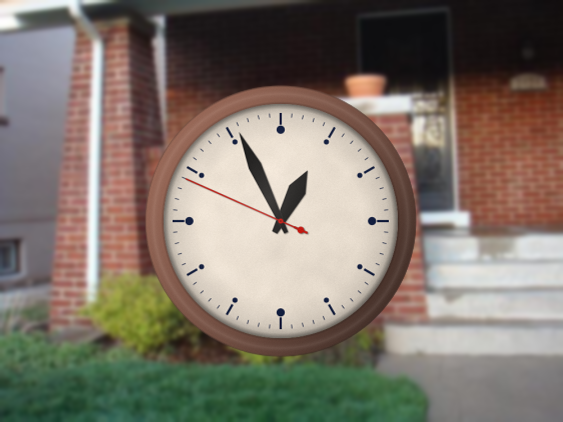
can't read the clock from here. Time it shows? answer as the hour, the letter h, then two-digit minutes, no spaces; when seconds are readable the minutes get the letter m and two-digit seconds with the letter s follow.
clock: 12h55m49s
